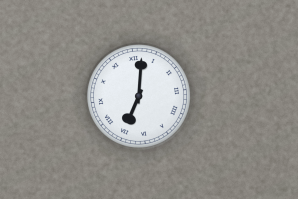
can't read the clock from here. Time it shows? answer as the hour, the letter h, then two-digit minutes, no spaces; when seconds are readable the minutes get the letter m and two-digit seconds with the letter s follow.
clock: 7h02
